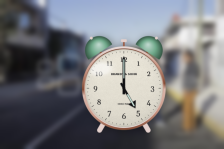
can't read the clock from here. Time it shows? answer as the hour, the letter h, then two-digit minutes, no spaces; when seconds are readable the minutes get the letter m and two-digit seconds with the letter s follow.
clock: 5h00
